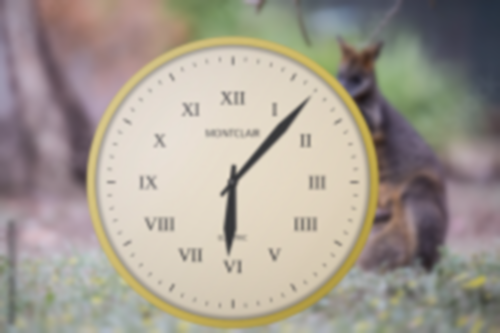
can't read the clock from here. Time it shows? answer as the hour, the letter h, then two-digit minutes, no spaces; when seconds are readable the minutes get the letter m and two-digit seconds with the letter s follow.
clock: 6h07
